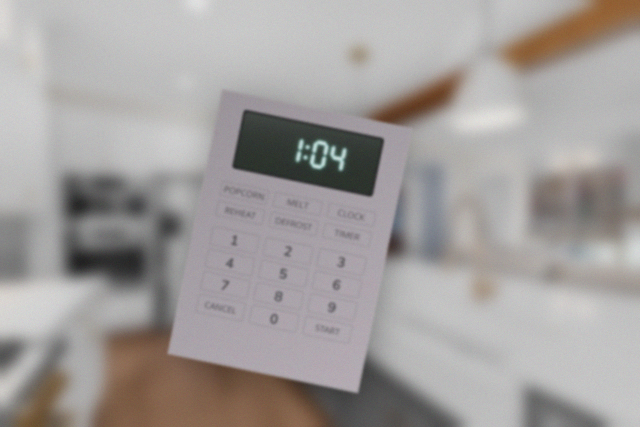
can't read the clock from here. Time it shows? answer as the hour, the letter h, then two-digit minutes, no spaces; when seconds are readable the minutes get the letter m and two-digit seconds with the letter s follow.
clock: 1h04
